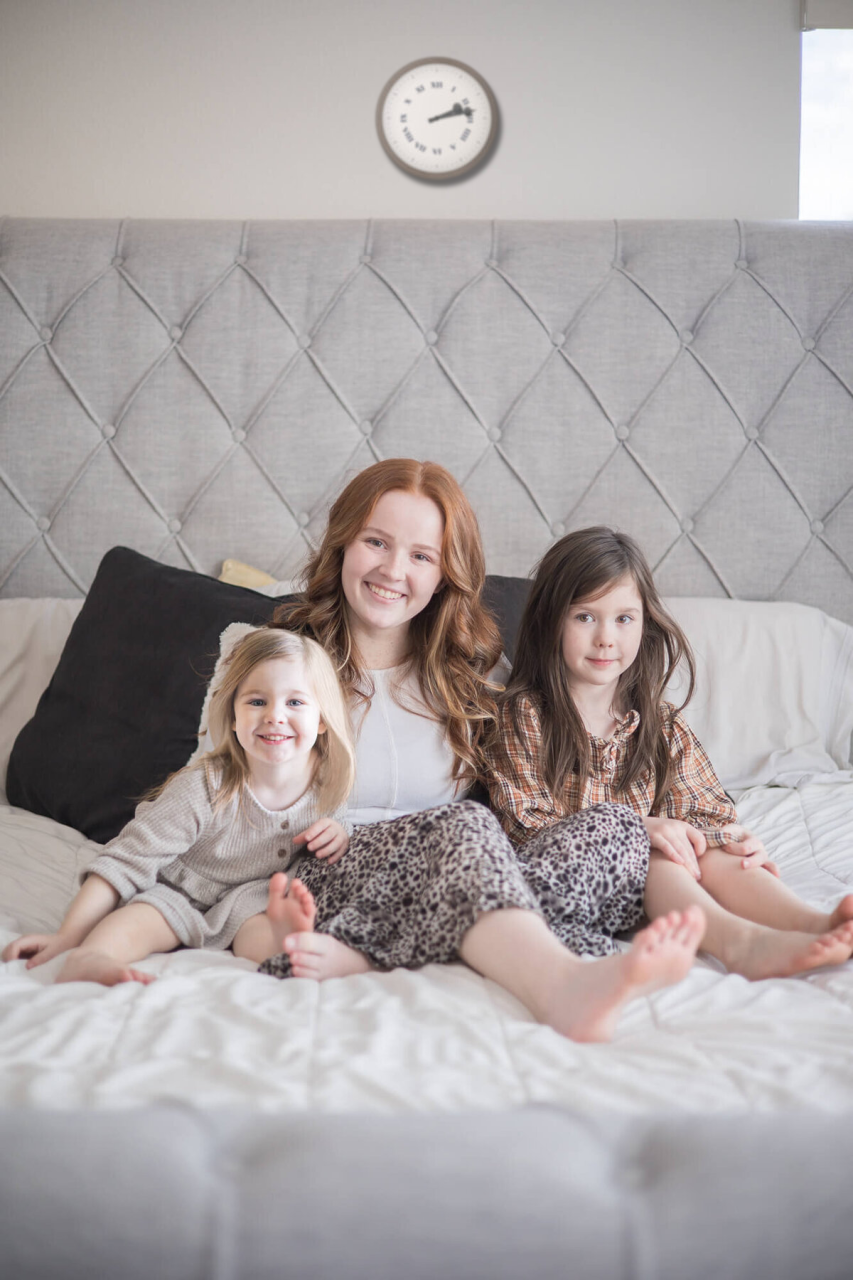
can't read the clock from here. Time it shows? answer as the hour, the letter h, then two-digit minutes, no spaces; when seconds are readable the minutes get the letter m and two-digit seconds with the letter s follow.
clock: 2h13
